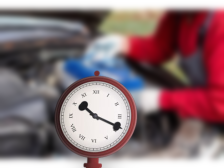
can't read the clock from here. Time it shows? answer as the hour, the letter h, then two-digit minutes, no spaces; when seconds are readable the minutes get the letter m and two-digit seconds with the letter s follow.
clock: 10h19
